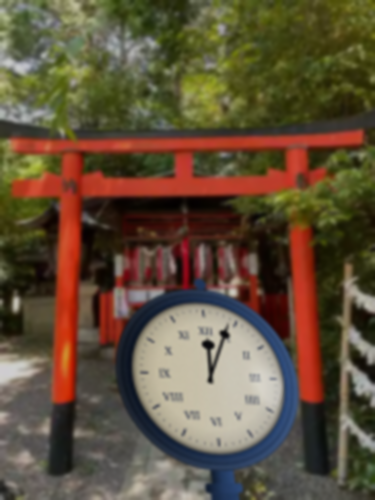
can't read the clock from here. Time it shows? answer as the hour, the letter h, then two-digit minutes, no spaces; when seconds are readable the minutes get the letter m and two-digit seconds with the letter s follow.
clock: 12h04
